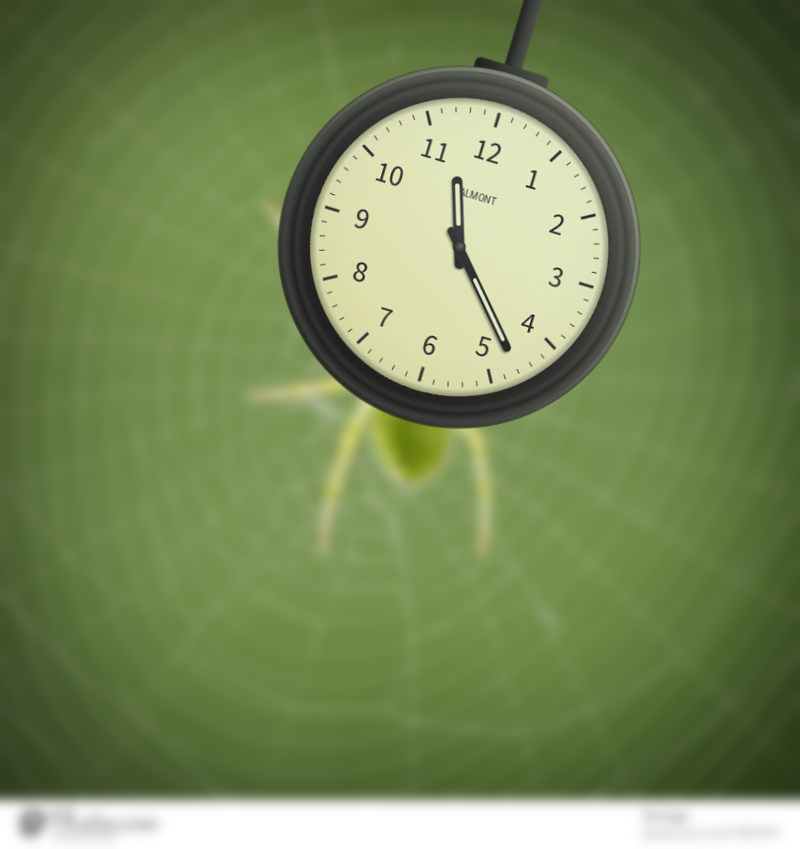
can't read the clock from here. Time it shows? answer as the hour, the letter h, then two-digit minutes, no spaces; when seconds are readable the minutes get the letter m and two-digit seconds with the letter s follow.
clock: 11h23
